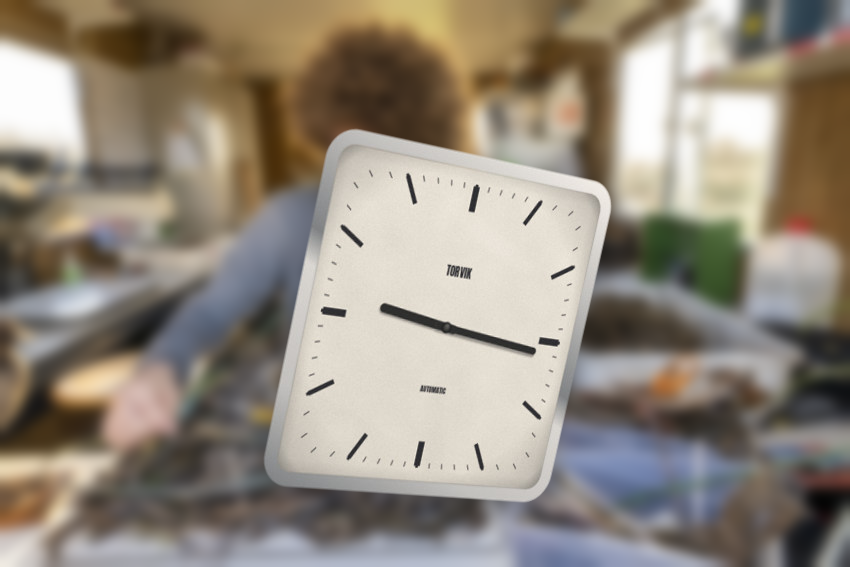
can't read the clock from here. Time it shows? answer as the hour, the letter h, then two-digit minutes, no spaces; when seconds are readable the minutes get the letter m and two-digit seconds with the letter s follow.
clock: 9h16
